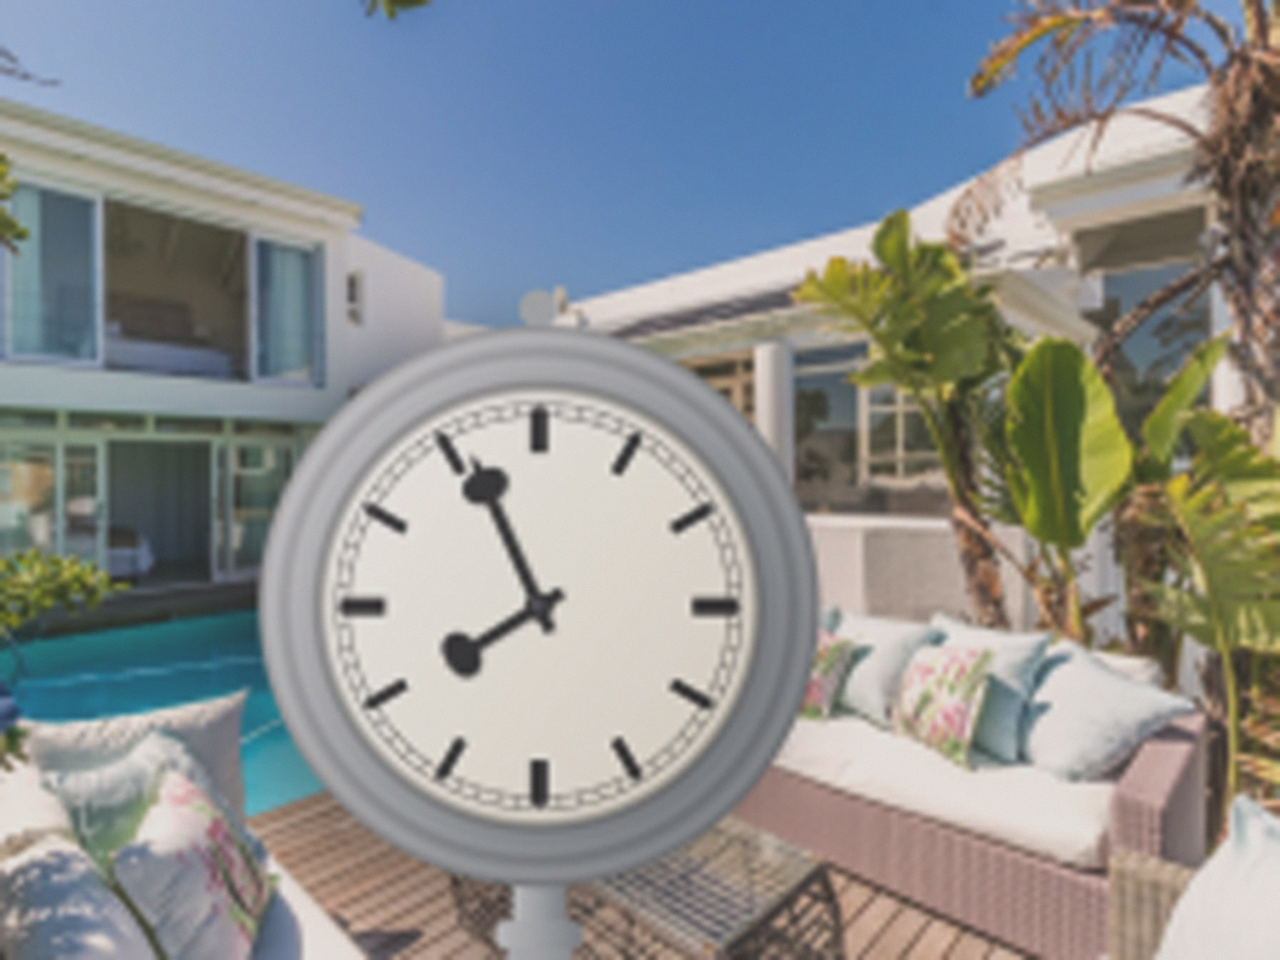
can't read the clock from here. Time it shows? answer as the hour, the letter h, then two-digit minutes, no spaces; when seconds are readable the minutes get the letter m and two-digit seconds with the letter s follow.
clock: 7h56
